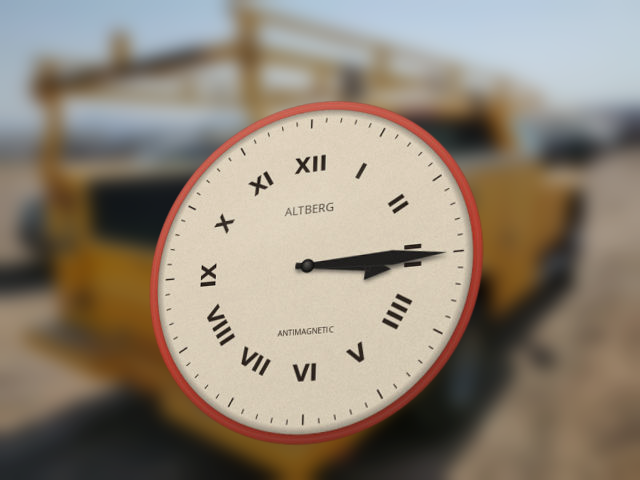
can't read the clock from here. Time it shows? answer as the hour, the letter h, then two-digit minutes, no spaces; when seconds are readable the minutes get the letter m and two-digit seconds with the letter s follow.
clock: 3h15
